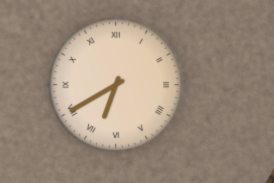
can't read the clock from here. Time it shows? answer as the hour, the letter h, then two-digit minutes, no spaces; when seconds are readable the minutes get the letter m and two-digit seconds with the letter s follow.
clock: 6h40
